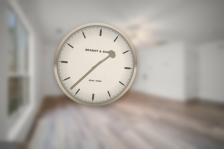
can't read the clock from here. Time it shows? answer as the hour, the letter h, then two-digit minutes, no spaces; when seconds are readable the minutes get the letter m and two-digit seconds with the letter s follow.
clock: 1h37
